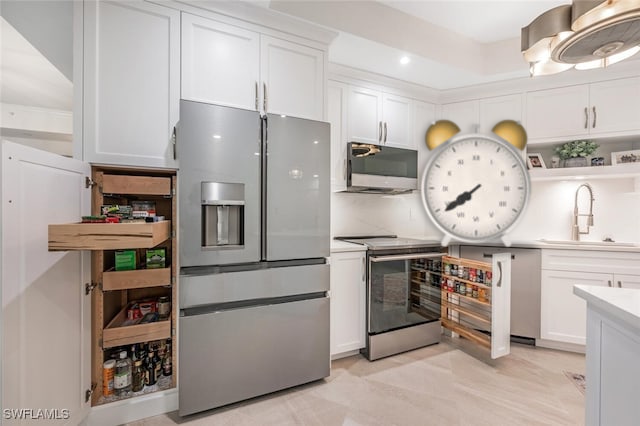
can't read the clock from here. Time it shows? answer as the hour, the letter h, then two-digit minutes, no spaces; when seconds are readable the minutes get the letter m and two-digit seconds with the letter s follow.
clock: 7h39
